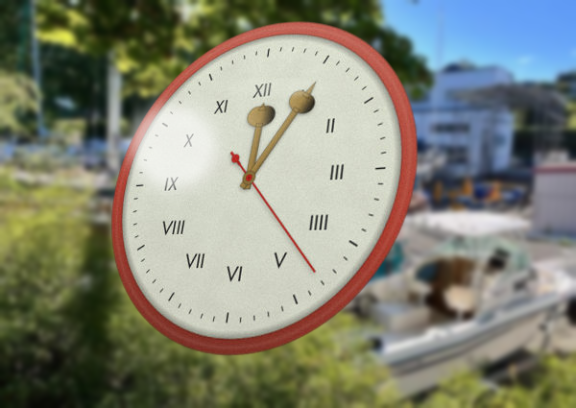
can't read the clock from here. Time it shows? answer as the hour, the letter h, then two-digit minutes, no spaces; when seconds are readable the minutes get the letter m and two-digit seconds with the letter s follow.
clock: 12h05m23s
